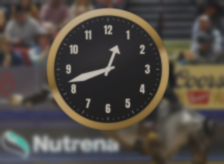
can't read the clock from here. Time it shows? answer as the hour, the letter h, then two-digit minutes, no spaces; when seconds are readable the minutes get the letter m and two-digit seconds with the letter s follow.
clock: 12h42
